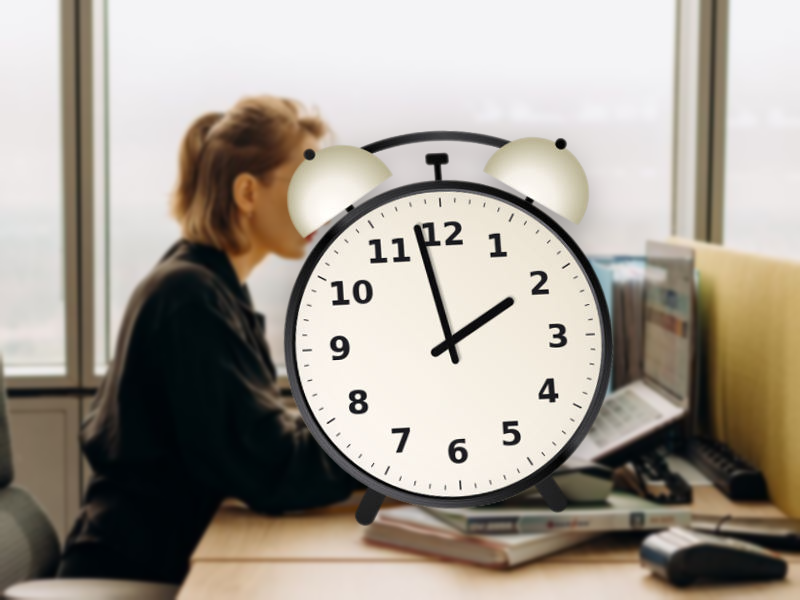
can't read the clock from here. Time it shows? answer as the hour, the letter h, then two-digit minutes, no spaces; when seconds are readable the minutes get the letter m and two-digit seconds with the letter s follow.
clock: 1h58
